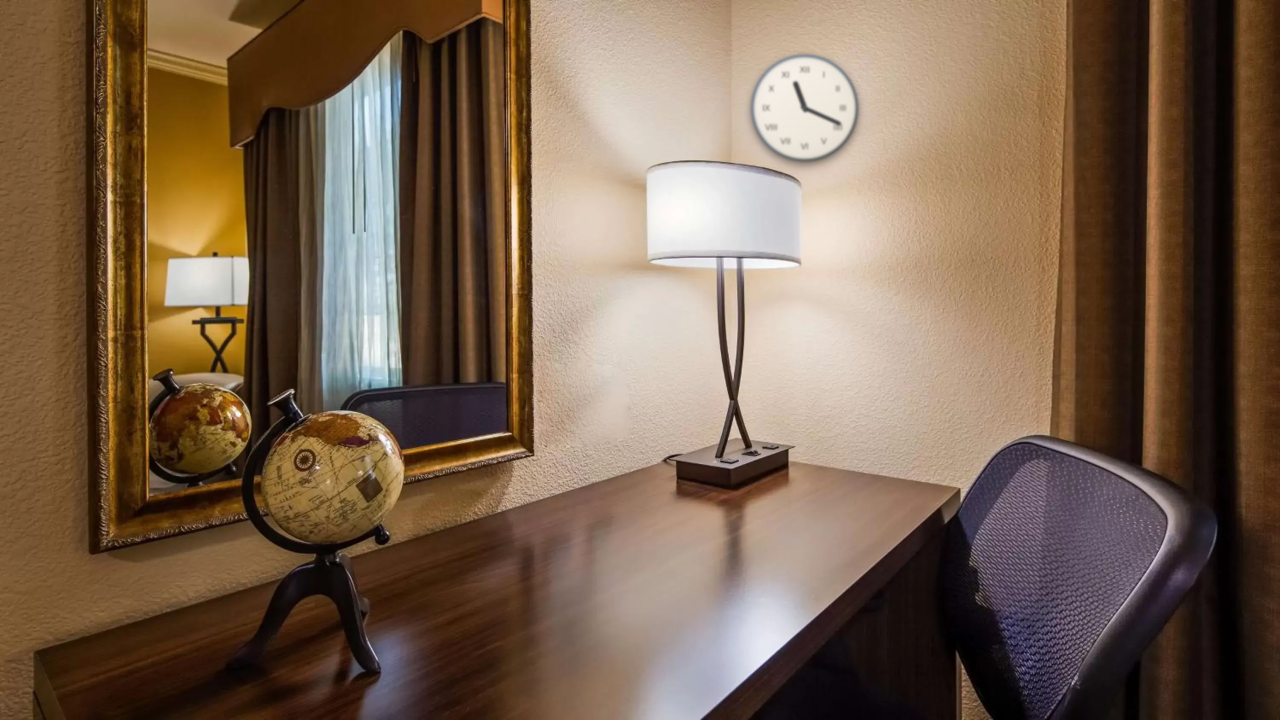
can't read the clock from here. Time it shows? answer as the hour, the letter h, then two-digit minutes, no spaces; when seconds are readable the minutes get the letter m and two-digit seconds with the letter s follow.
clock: 11h19
